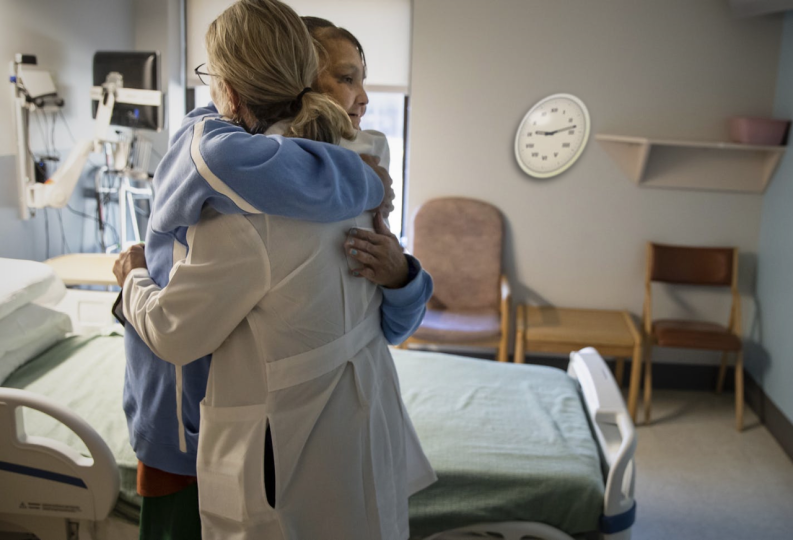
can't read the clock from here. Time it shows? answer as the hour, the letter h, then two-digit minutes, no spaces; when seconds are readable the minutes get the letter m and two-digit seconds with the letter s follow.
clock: 9h13
